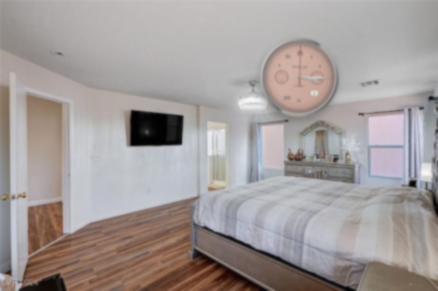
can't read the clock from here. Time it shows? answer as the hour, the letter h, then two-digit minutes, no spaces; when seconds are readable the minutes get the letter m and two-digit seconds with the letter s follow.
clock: 3h15
